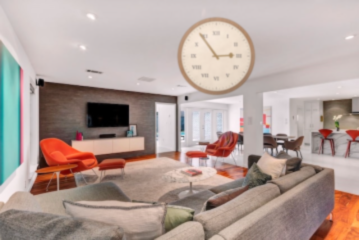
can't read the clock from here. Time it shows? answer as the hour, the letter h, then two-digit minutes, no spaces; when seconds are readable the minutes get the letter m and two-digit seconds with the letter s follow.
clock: 2h54
